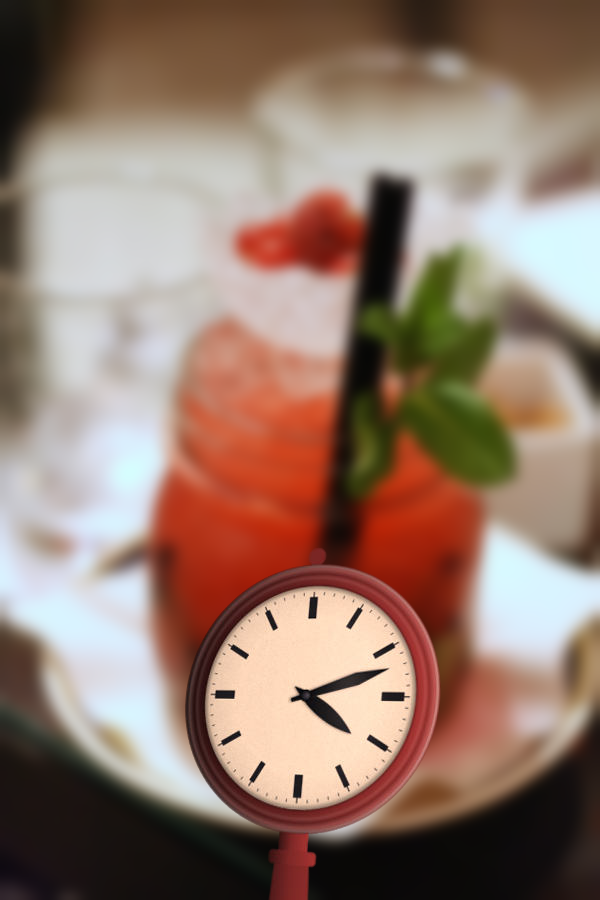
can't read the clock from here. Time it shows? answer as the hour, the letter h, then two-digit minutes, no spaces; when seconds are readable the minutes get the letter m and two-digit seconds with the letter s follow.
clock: 4h12
